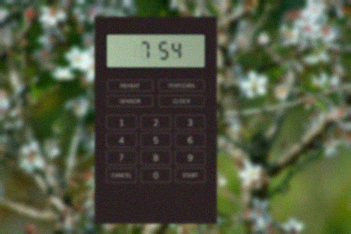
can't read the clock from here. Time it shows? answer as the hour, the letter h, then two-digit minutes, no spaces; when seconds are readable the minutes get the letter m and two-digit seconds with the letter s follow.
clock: 7h54
